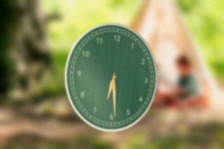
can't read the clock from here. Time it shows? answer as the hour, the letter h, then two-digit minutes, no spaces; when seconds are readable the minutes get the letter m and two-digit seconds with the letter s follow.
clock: 6h29
